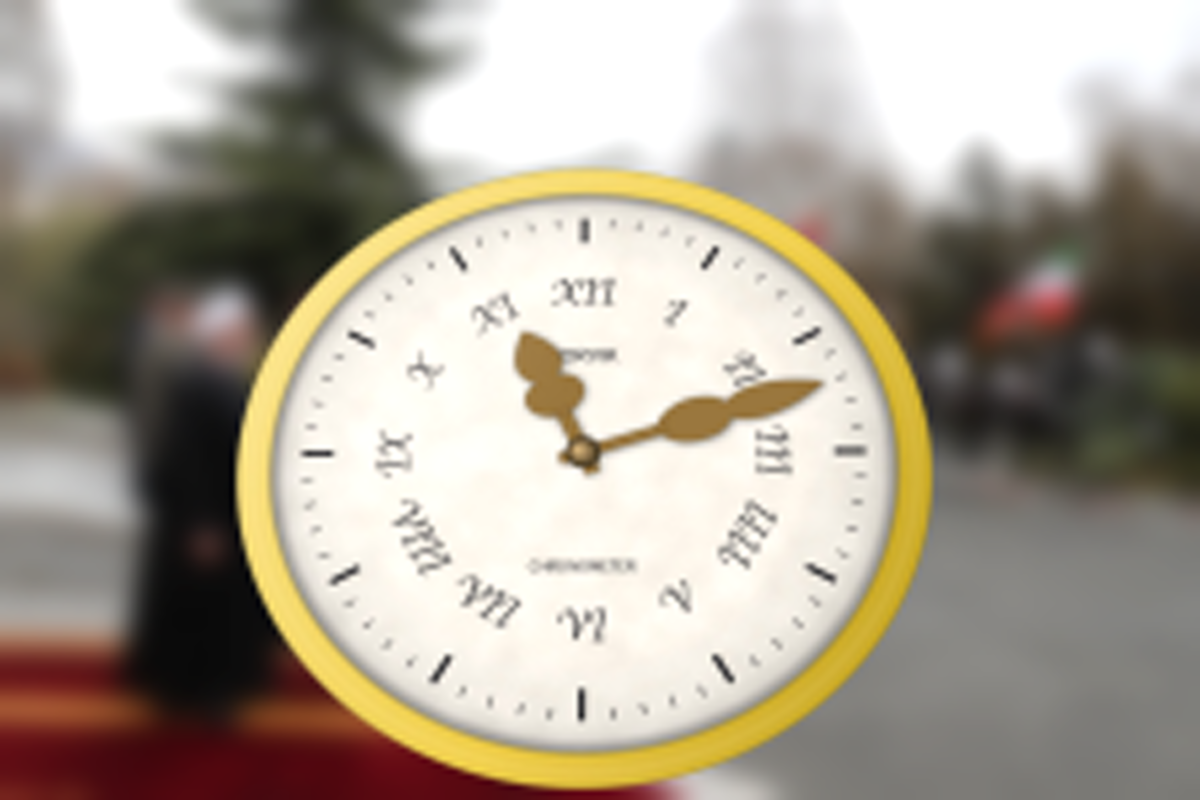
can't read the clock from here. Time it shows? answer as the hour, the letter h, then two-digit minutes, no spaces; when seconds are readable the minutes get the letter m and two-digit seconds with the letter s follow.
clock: 11h12
